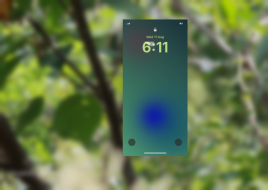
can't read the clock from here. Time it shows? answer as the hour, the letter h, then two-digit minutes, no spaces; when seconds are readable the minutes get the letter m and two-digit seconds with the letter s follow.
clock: 6h11
